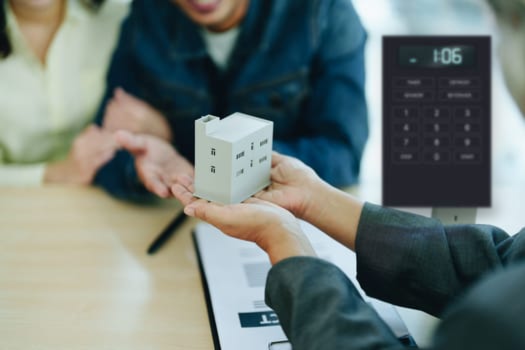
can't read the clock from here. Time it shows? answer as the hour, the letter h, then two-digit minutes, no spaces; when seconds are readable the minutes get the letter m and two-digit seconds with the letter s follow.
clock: 1h06
